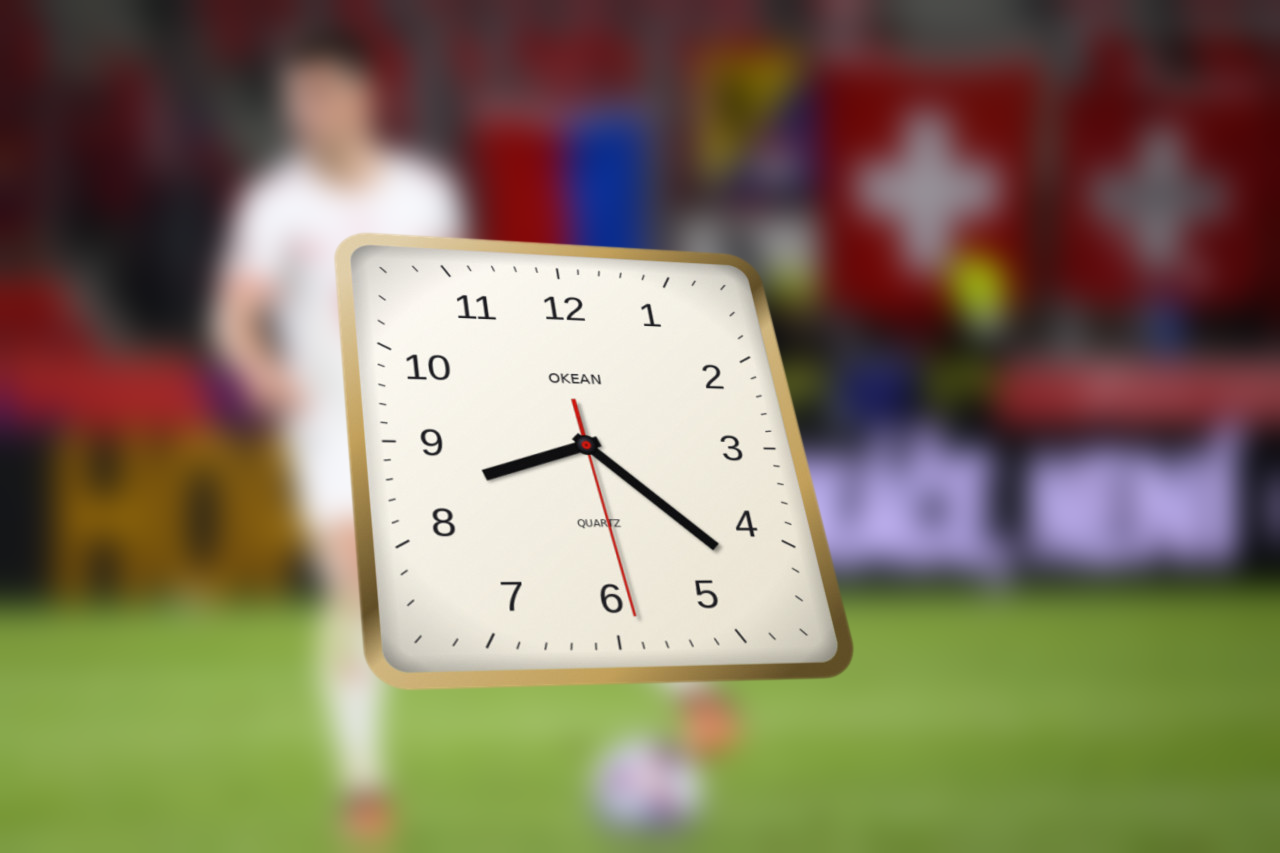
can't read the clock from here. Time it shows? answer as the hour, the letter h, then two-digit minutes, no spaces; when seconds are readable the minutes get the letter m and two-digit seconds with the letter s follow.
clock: 8h22m29s
